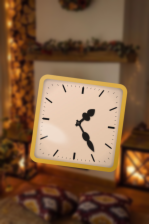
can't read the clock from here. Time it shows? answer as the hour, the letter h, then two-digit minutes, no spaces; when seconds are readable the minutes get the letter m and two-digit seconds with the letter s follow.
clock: 1h24
